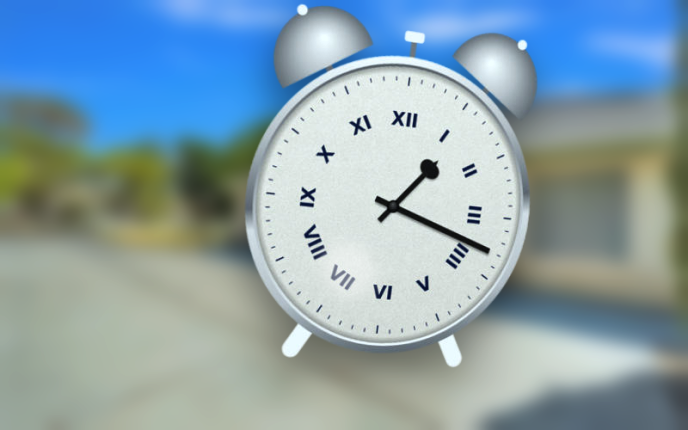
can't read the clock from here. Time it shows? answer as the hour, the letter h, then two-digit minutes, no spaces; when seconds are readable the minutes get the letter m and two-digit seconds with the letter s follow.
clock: 1h18
